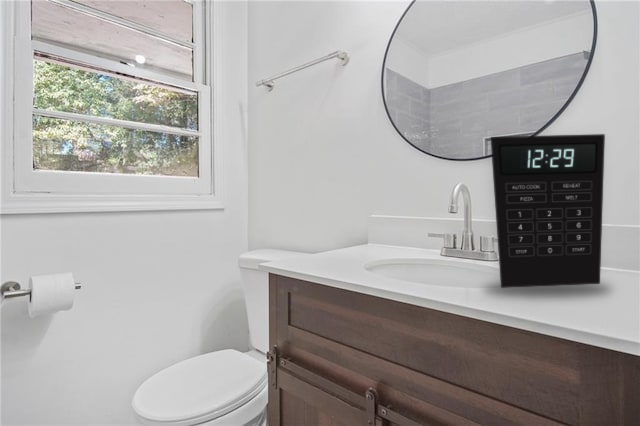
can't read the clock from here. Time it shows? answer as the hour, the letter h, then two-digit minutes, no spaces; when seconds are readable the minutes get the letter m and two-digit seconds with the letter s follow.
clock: 12h29
